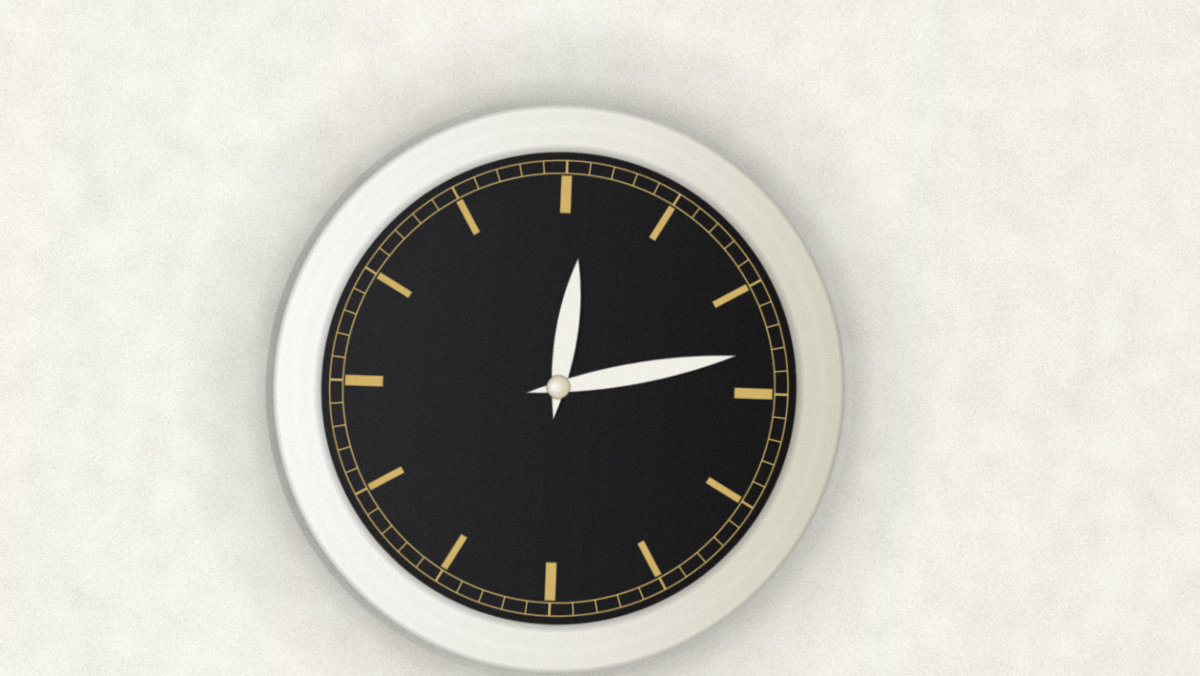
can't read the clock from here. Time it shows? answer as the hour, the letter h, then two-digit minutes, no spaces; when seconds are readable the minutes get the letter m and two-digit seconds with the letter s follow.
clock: 12h13
